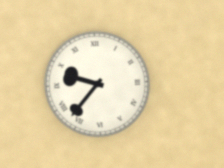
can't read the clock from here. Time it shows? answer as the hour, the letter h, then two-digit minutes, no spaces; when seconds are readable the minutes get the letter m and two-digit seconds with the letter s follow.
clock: 9h37
